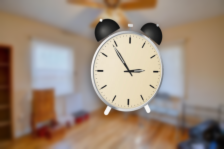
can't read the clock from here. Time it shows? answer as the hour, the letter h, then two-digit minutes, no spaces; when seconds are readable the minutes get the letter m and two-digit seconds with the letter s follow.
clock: 2h54
